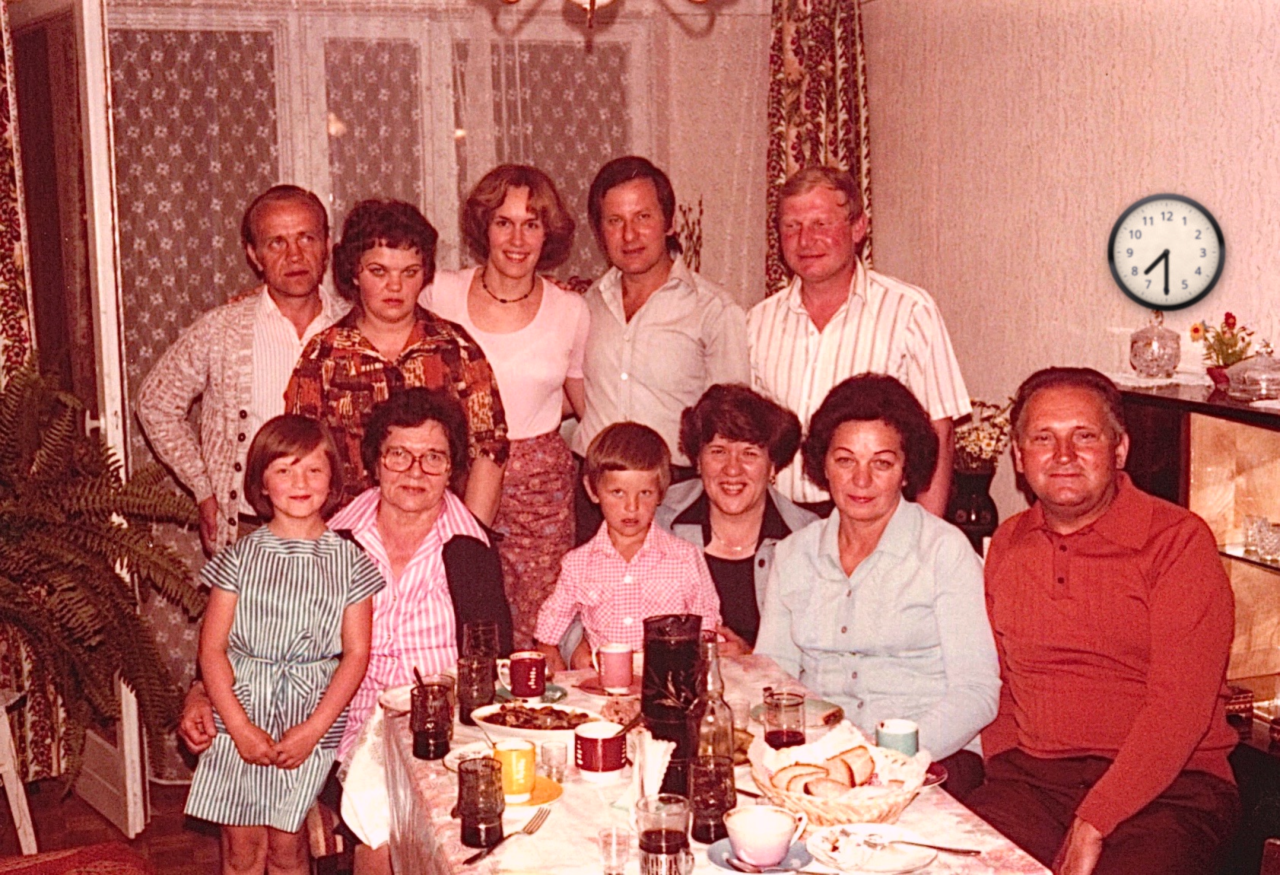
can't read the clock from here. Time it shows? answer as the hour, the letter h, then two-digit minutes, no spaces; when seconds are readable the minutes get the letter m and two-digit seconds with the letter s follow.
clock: 7h30
